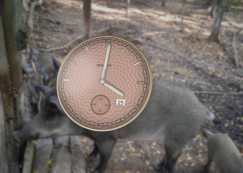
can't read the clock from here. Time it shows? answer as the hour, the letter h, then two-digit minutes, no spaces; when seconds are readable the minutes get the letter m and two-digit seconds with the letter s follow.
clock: 4h01
